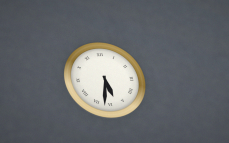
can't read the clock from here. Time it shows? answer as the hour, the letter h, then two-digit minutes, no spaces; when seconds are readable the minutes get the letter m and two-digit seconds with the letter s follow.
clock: 5h32
